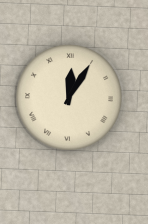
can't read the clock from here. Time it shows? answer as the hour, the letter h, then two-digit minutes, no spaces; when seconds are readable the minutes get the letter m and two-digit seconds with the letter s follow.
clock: 12h05
